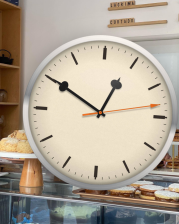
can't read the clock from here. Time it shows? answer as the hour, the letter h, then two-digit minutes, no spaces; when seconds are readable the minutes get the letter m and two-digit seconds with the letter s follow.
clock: 12h50m13s
